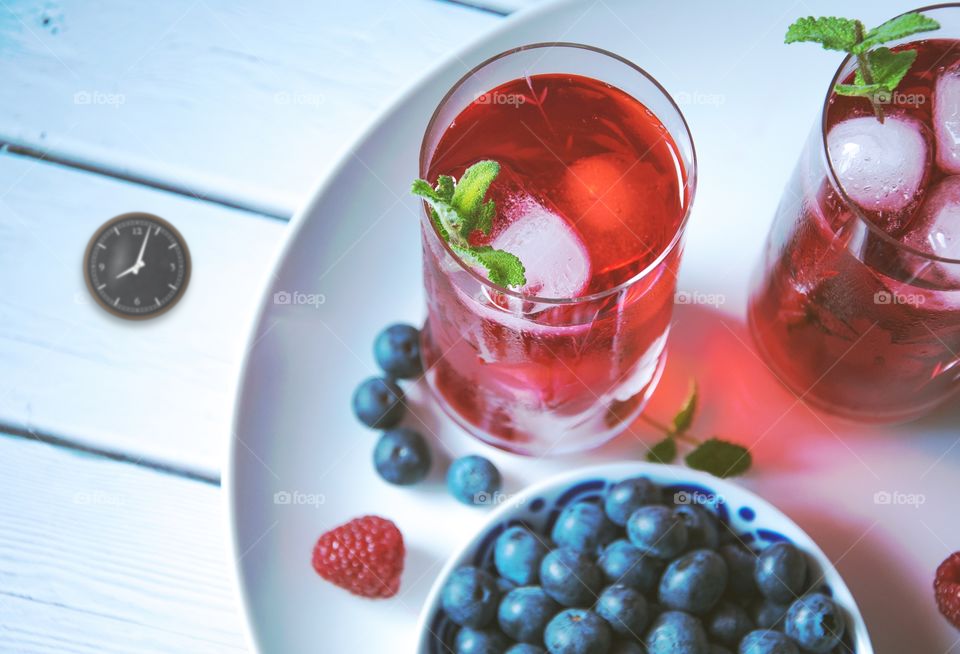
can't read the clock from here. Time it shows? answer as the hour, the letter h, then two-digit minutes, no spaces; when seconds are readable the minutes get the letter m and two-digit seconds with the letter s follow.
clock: 8h03
